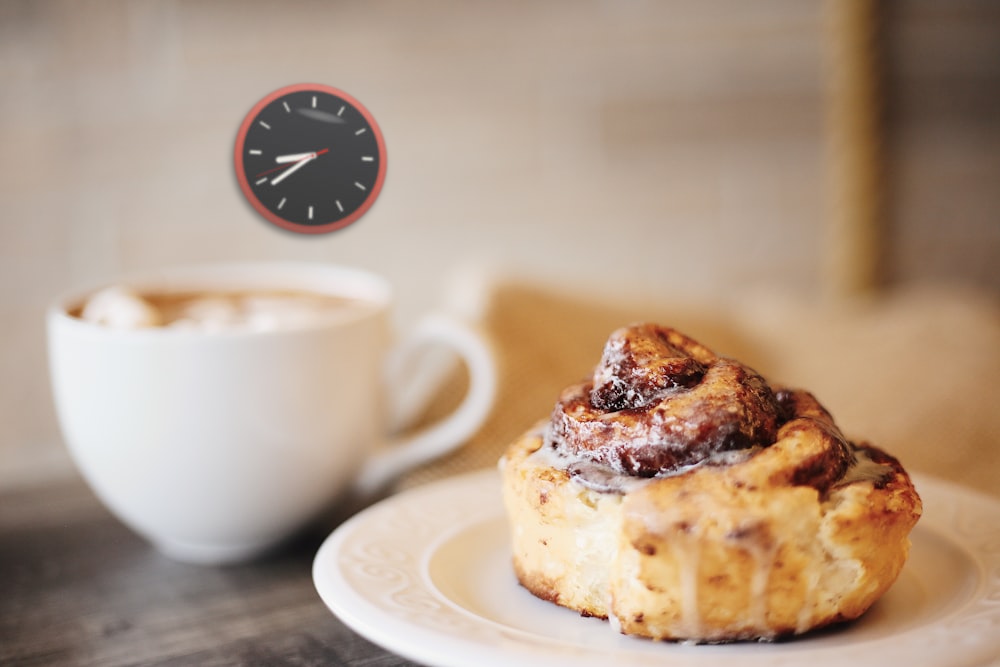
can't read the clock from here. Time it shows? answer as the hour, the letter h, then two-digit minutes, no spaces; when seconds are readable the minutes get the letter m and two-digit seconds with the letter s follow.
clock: 8h38m41s
